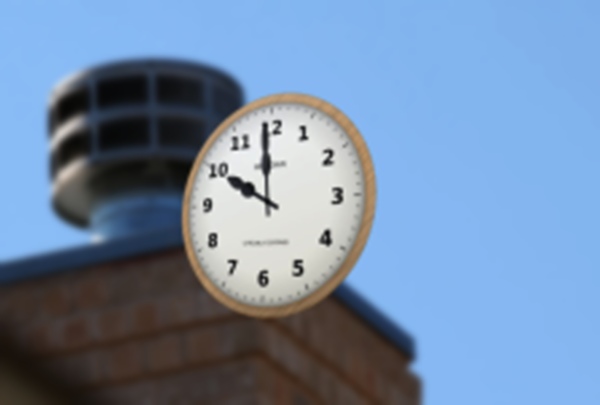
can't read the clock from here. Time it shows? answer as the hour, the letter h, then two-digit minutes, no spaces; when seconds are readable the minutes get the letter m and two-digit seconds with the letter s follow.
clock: 9h59
